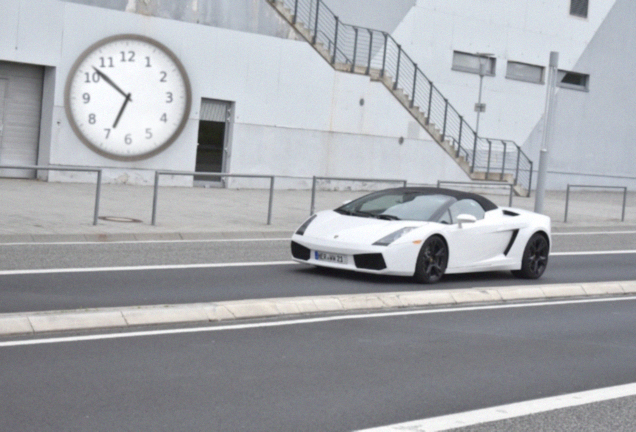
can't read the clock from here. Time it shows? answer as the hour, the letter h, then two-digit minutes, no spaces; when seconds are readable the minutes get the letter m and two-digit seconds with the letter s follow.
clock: 6h52
